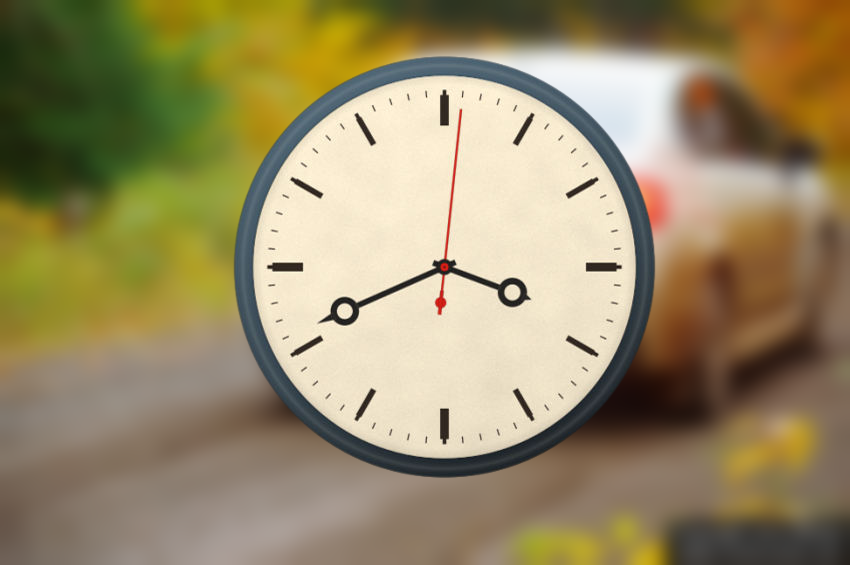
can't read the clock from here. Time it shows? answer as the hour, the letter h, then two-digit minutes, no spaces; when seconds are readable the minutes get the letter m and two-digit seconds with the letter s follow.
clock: 3h41m01s
